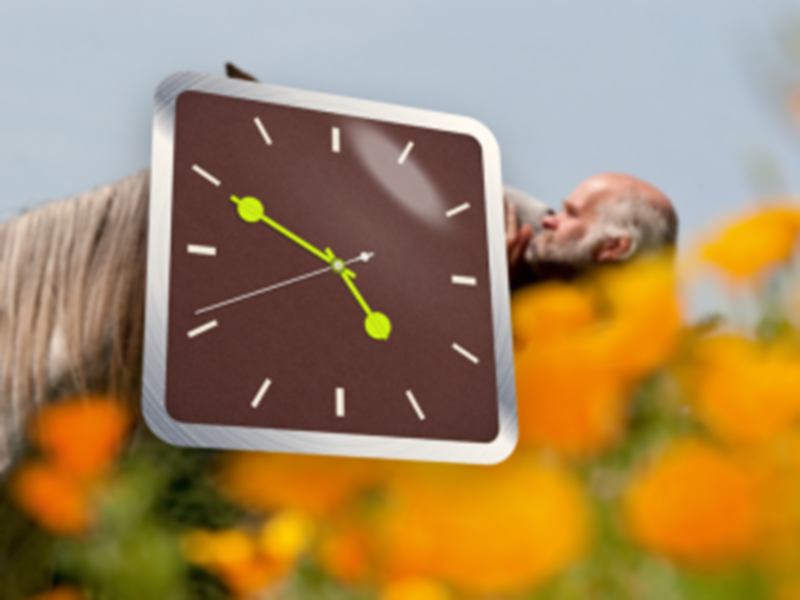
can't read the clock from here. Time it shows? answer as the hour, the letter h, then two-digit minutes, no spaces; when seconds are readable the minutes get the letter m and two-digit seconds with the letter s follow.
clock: 4h49m41s
